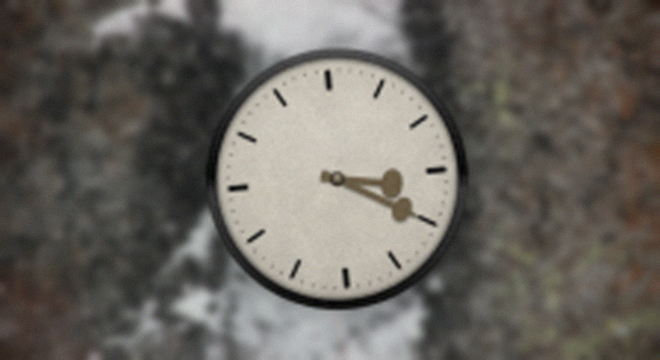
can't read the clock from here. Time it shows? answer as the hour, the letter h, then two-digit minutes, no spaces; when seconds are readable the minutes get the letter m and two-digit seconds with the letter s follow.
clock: 3h20
